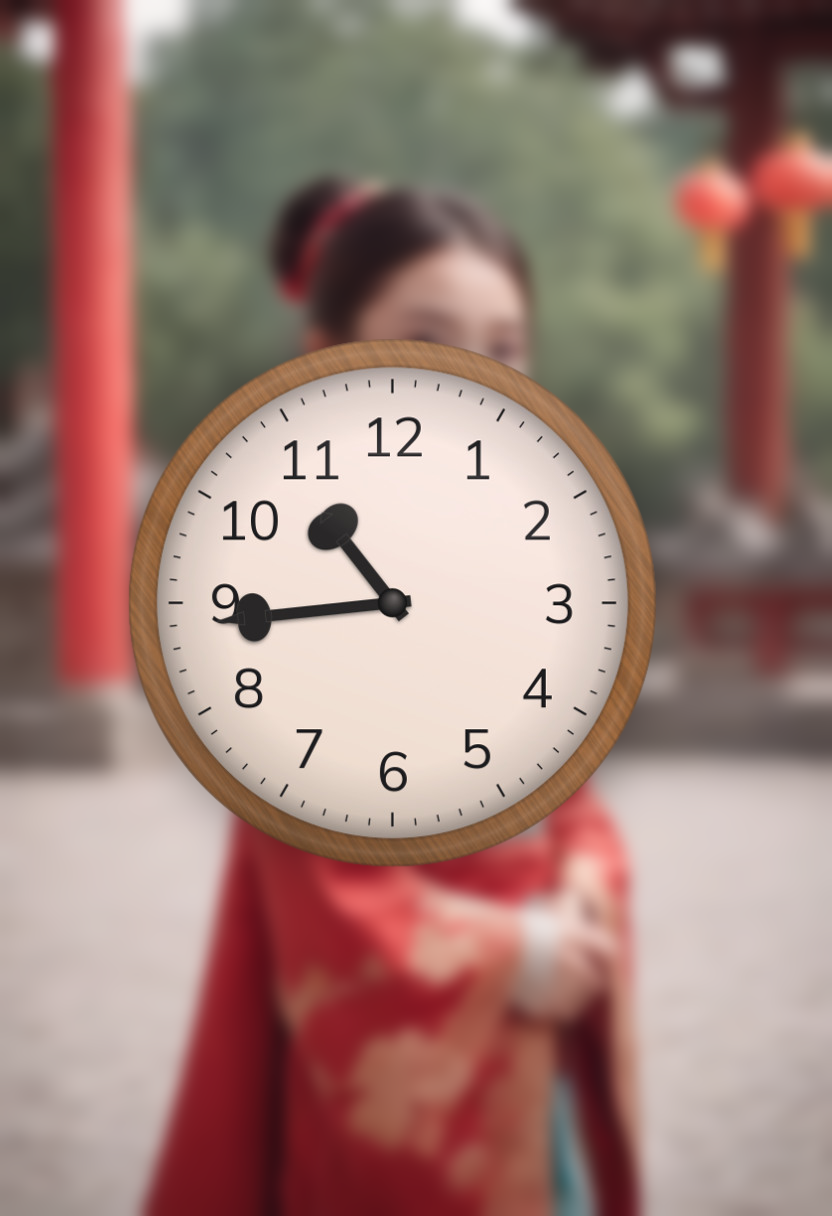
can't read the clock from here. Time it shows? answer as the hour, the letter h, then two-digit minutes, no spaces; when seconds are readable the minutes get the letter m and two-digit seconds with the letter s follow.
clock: 10h44
